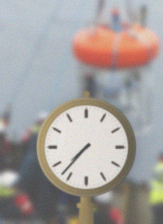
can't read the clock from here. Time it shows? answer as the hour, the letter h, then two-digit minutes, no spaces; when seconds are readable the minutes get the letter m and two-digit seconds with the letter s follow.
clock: 7h37
